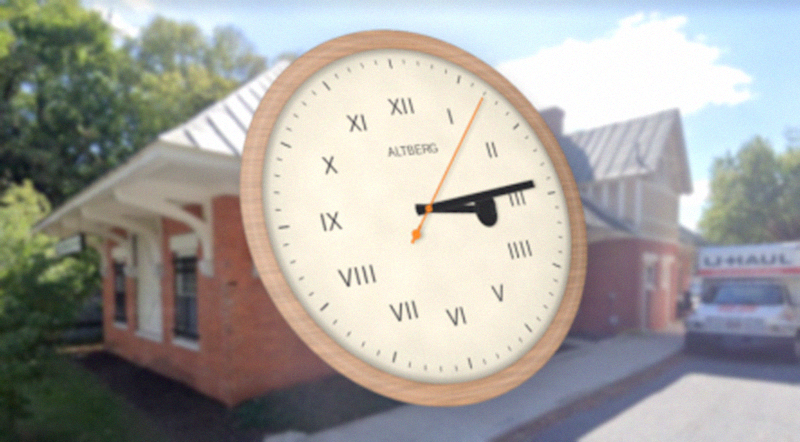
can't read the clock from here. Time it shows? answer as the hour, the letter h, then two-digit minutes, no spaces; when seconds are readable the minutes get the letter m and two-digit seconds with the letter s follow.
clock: 3h14m07s
